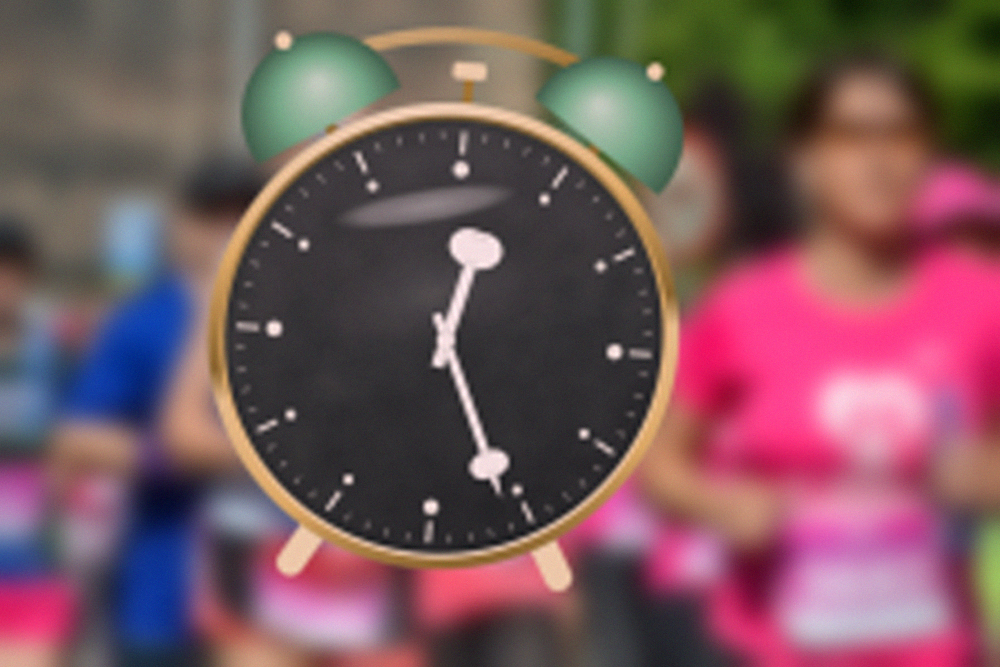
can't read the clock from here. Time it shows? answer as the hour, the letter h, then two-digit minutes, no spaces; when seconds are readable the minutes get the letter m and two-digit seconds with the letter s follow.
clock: 12h26
